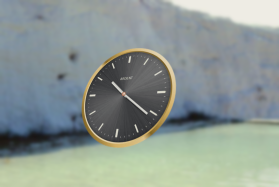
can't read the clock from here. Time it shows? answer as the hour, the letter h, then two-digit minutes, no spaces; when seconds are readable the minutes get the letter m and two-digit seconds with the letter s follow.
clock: 10h21
